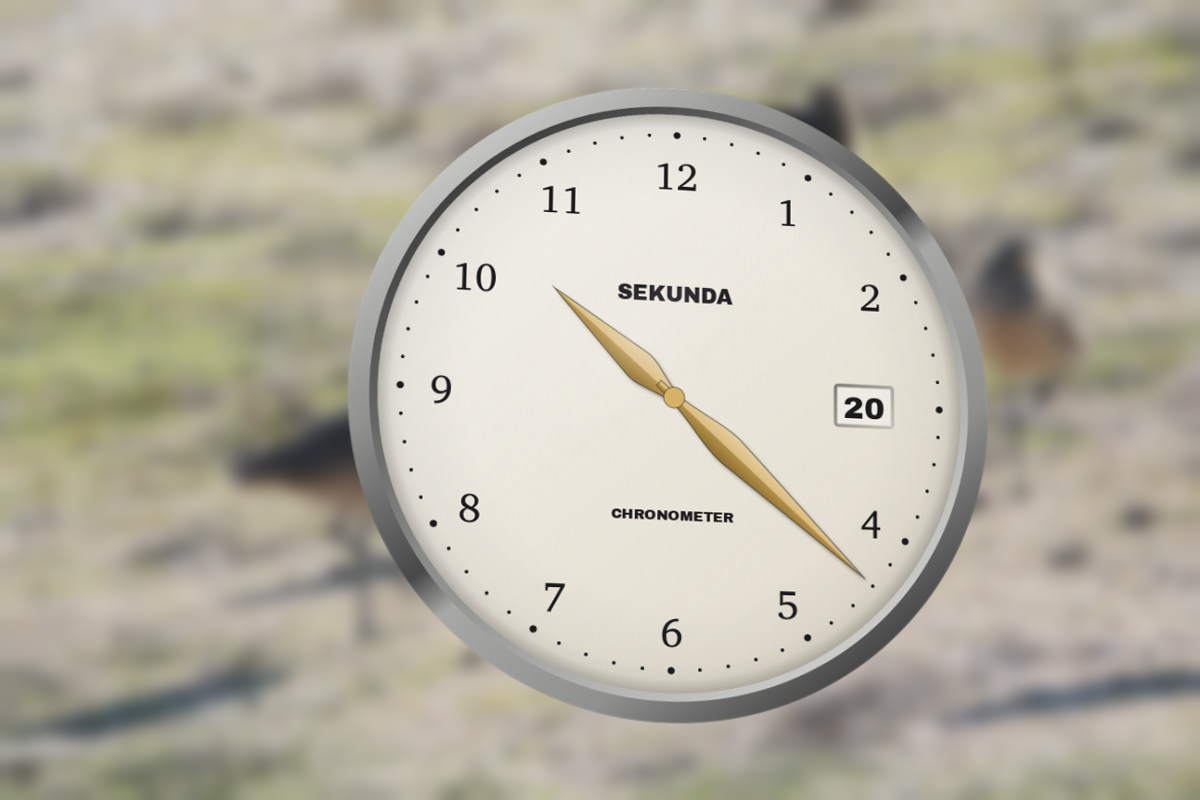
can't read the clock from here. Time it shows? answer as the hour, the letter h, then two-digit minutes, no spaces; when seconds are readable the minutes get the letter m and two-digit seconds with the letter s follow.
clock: 10h22
